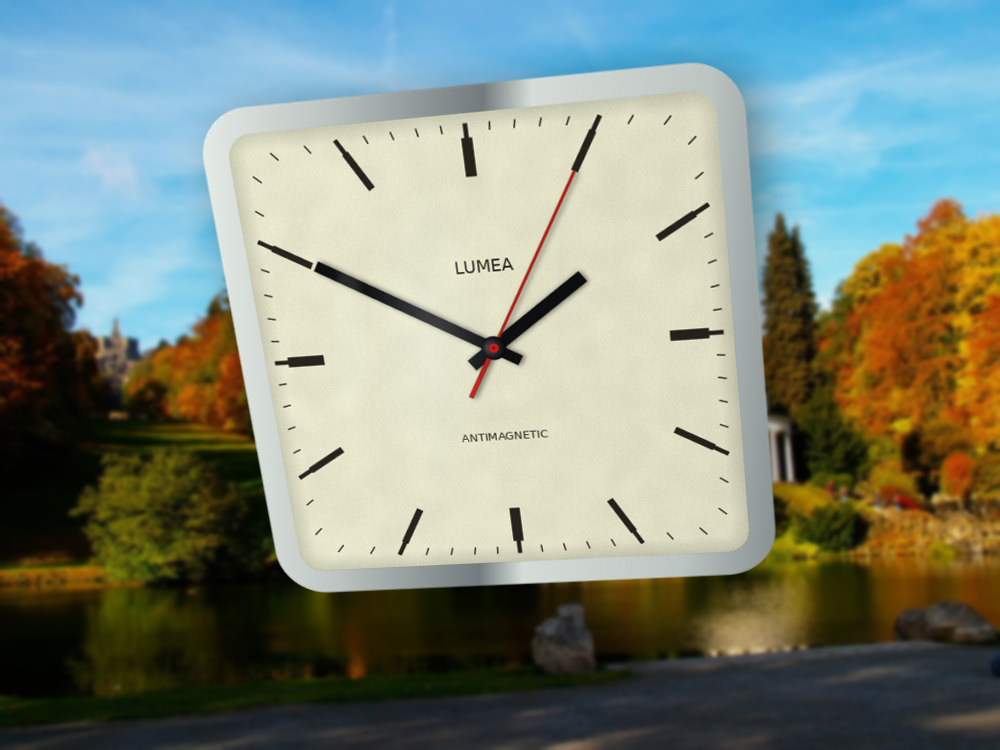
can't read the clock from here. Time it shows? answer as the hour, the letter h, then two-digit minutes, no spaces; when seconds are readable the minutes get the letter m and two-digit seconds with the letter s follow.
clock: 1h50m05s
